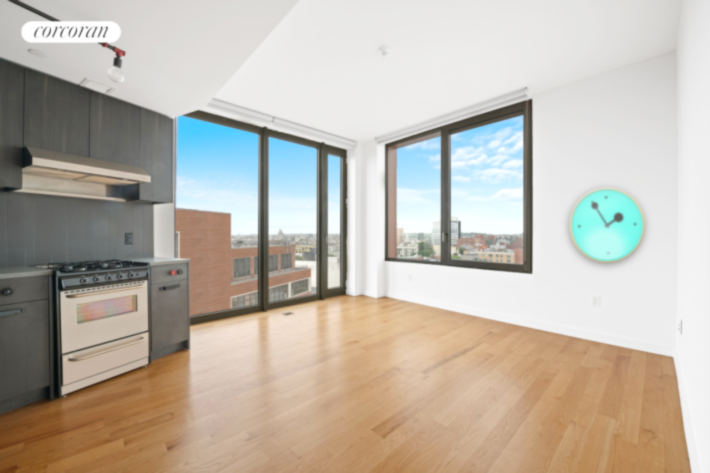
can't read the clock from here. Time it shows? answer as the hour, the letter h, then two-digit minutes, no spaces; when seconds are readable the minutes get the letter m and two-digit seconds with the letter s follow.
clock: 1h55
